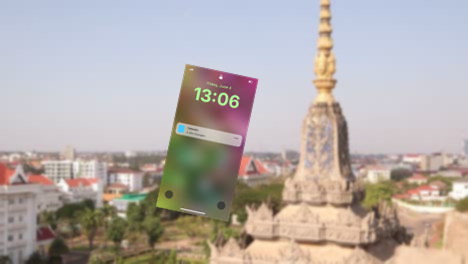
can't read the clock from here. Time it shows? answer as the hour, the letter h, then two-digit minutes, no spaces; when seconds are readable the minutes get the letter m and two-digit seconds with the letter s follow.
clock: 13h06
